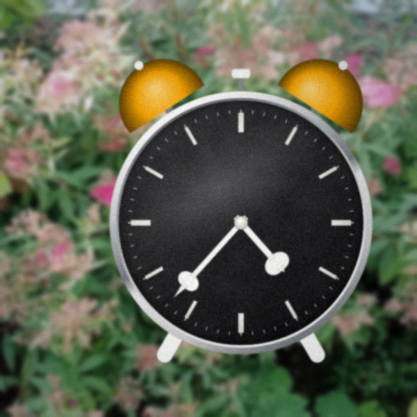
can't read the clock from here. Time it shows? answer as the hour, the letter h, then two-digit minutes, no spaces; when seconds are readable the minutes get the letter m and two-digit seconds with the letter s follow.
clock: 4h37
